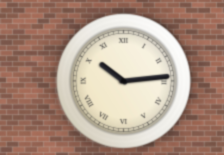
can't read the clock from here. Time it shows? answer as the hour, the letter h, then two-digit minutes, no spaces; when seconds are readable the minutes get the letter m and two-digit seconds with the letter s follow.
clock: 10h14
